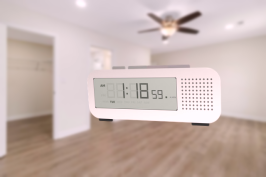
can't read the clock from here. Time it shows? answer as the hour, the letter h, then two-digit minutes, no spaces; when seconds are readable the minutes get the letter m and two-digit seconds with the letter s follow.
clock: 1h18m59s
